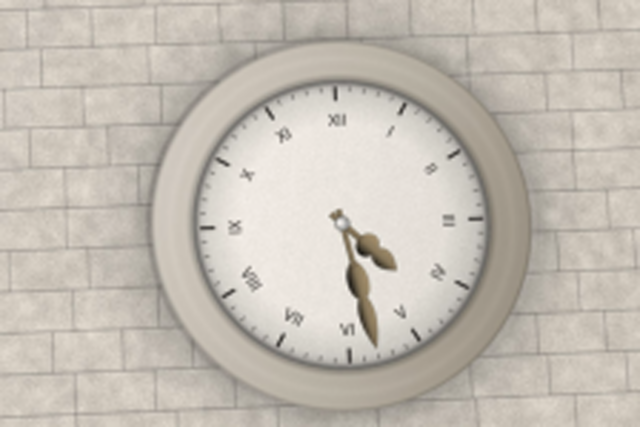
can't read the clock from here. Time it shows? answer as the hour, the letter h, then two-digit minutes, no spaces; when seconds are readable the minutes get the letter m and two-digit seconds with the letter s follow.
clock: 4h28
